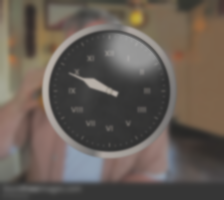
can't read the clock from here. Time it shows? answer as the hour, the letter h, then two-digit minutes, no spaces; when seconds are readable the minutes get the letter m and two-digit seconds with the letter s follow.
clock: 9h49
